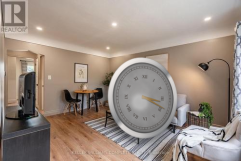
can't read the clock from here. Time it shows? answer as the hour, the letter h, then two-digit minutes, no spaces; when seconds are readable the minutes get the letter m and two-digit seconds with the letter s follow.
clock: 3h19
